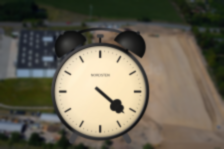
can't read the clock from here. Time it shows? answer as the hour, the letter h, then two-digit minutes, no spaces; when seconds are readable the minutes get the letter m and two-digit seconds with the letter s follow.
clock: 4h22
